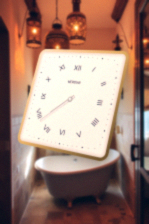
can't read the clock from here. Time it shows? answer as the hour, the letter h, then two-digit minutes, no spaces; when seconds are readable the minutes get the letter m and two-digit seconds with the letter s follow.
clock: 7h38
